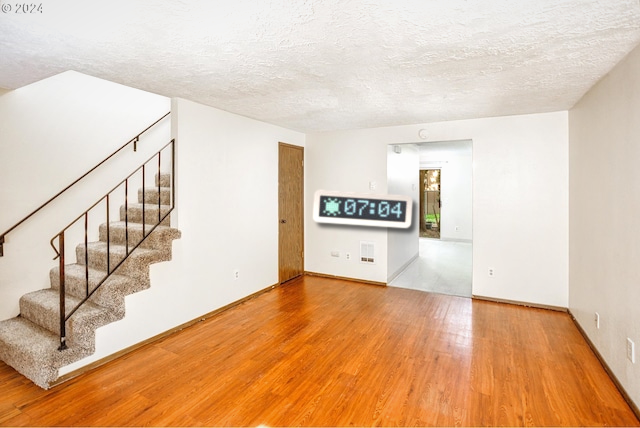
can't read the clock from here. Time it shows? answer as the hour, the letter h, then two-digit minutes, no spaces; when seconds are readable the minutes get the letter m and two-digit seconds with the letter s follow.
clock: 7h04
